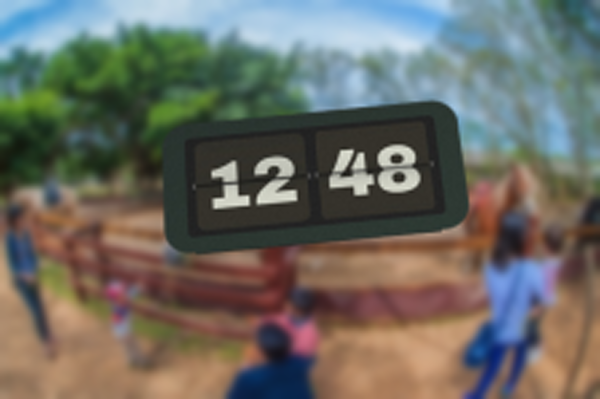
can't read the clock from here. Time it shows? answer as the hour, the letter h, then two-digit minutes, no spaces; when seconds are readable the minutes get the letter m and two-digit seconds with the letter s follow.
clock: 12h48
